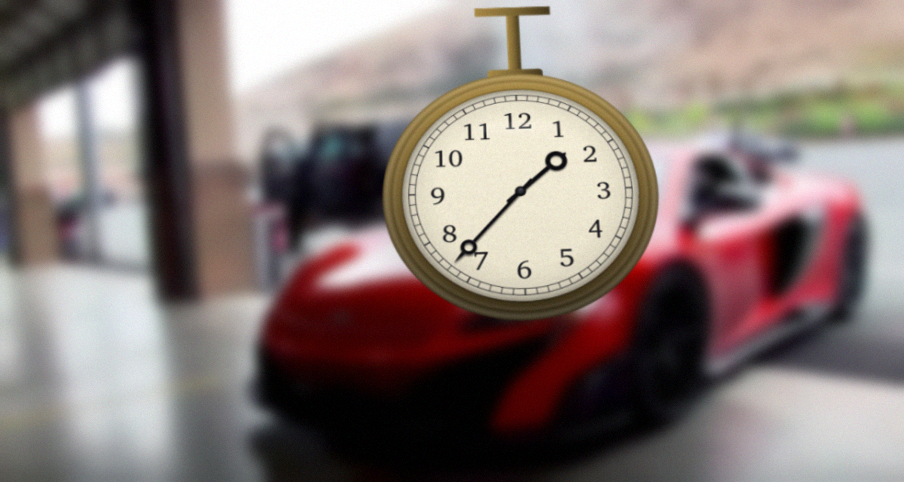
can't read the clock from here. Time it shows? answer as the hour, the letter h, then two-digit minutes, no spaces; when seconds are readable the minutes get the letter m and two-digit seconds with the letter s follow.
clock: 1h37
